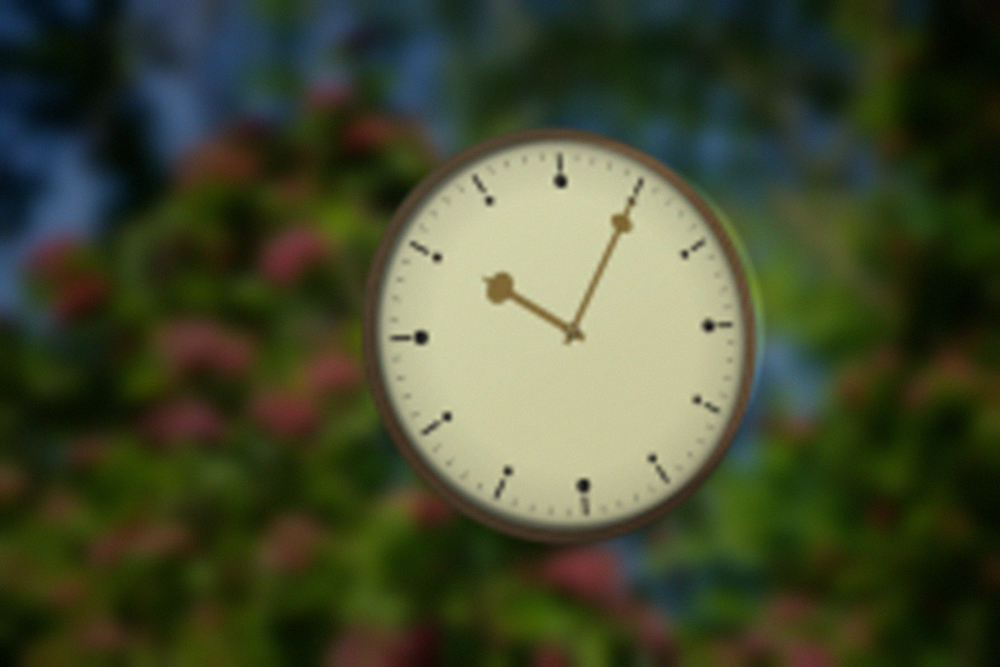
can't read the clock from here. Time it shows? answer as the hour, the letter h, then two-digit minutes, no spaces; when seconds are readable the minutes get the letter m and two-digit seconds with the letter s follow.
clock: 10h05
